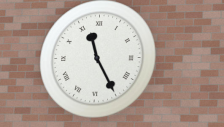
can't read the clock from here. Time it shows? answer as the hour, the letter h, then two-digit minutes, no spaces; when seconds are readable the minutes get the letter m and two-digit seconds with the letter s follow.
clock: 11h25
